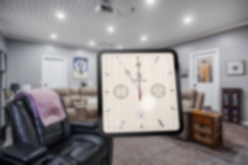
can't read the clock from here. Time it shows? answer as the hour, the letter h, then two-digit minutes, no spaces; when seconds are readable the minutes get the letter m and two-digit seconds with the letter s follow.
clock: 11h55
